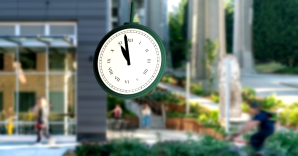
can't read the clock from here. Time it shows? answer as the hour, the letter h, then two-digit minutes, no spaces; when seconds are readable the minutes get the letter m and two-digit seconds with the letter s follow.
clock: 10h58
